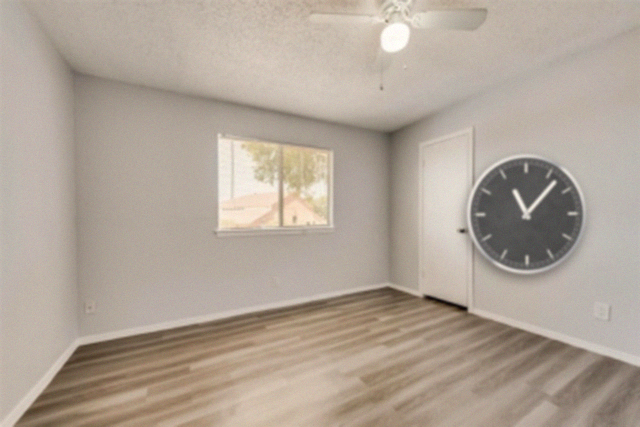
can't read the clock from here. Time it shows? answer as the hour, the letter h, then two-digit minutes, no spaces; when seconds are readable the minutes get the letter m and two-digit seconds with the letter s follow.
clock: 11h07
